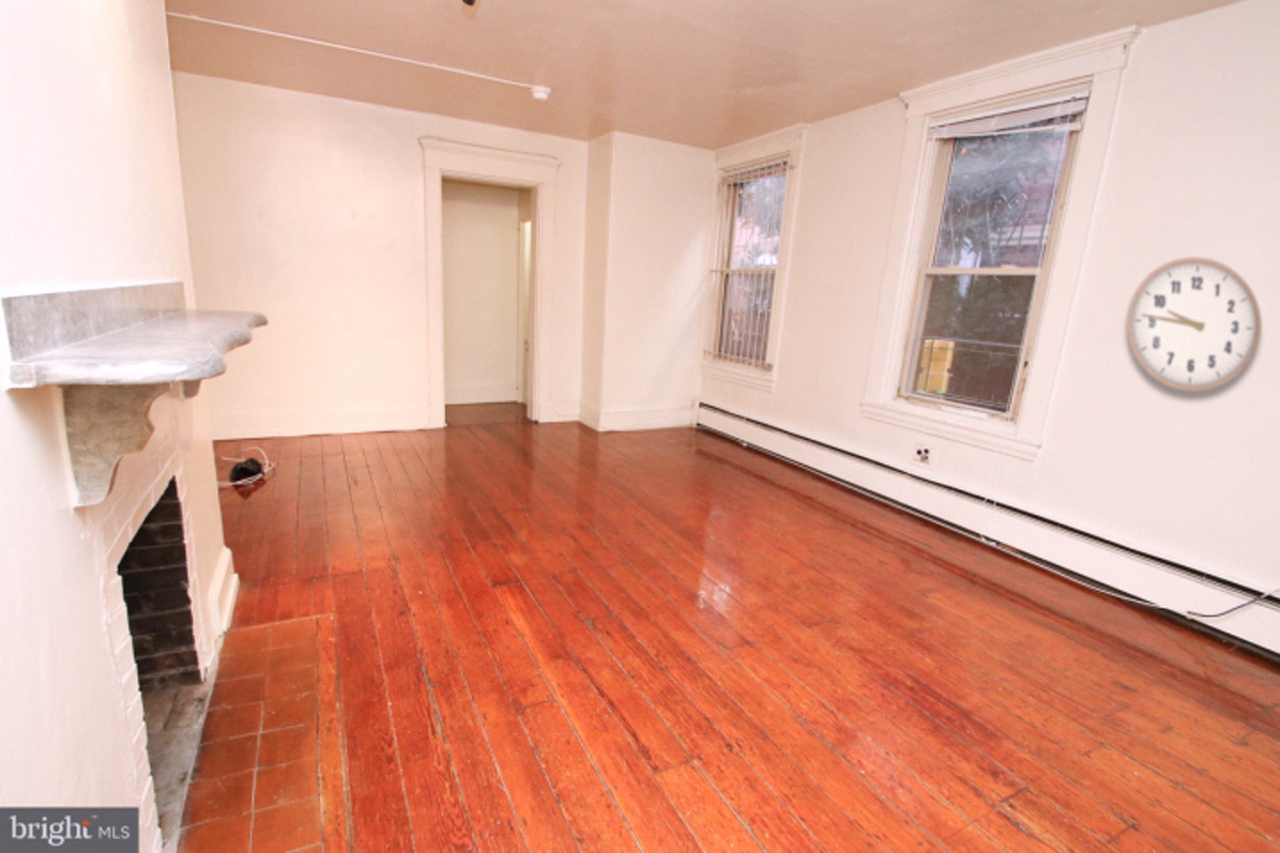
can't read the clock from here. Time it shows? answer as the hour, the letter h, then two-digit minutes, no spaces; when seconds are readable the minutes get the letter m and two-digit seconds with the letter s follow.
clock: 9h46
